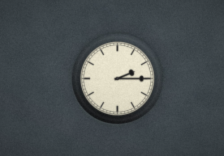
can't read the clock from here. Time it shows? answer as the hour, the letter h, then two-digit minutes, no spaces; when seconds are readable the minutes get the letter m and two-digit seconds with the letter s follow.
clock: 2h15
